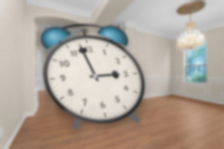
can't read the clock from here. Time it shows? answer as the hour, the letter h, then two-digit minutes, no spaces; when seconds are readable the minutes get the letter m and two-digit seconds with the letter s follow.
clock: 2h58
